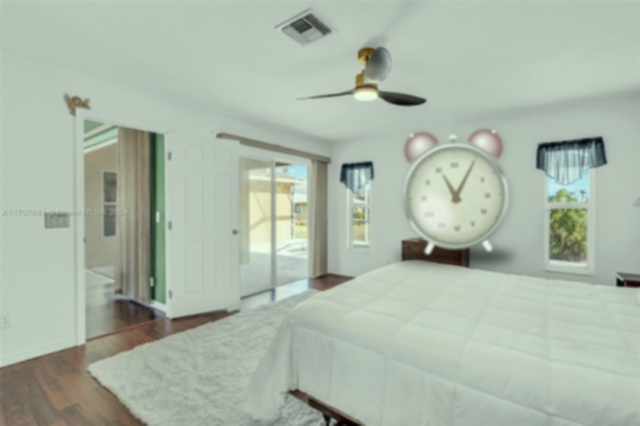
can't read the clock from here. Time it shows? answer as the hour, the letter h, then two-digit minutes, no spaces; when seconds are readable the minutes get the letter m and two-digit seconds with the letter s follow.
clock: 11h05
